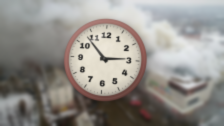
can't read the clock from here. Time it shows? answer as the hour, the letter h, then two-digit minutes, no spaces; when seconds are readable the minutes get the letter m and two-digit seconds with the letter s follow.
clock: 2h53
